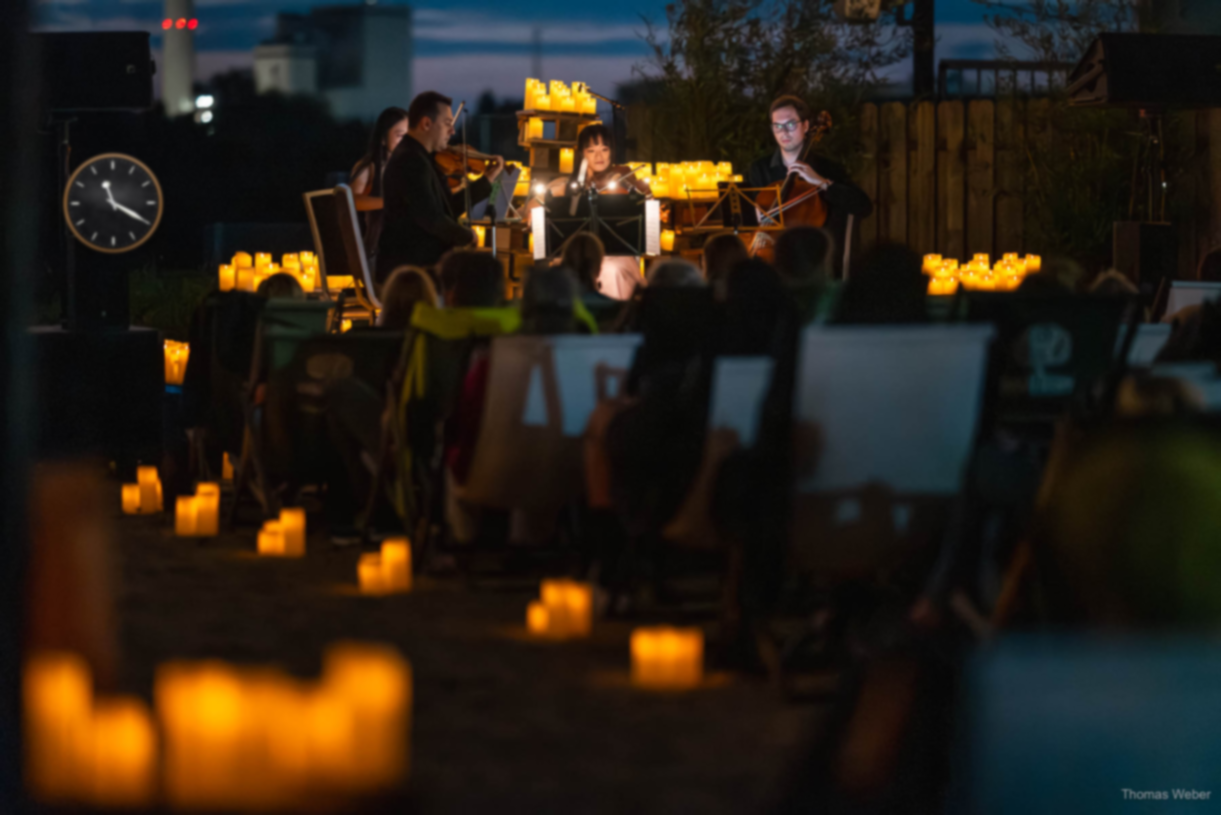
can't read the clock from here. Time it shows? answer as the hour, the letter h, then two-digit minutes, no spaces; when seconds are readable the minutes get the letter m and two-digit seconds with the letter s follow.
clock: 11h20
